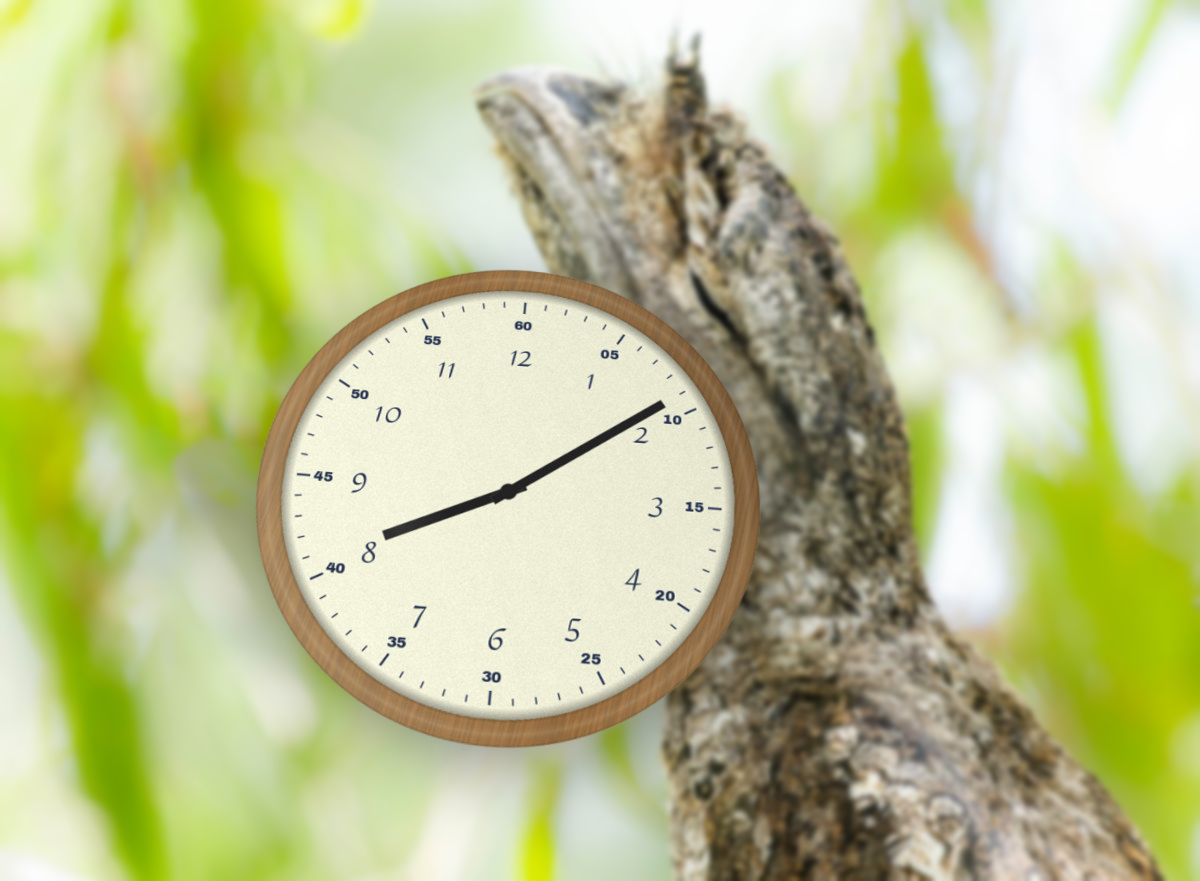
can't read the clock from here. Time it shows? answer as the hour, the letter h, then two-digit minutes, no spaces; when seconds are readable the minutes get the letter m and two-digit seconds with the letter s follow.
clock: 8h09
